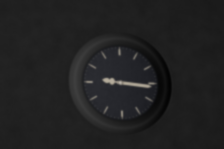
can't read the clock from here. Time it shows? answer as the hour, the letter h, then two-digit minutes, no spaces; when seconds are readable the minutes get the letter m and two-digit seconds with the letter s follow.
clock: 9h16
